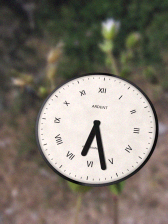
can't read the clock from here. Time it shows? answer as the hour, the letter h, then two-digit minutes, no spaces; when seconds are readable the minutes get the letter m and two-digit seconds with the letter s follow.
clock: 6h27
